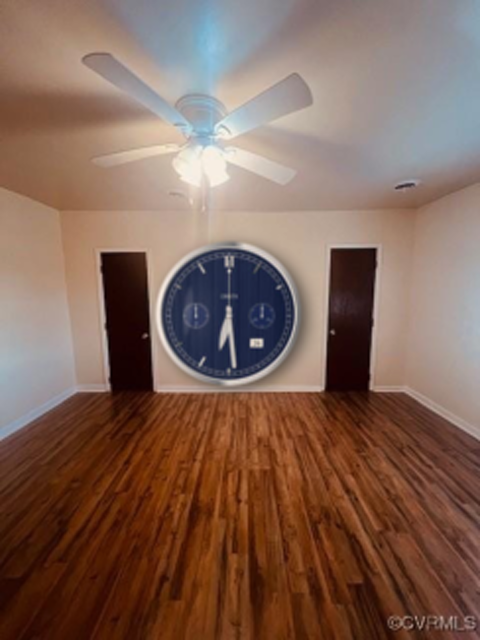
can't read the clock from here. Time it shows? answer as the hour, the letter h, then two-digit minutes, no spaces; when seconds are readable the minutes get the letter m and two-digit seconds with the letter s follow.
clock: 6h29
